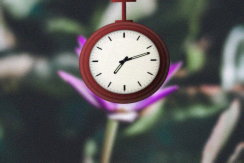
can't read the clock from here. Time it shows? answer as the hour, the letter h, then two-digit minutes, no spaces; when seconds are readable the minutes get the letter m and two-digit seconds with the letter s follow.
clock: 7h12
